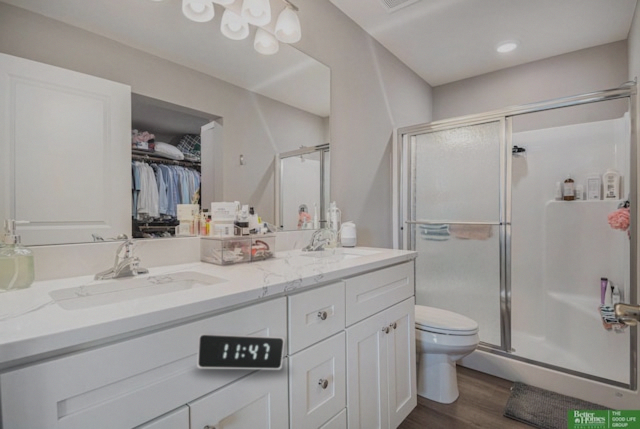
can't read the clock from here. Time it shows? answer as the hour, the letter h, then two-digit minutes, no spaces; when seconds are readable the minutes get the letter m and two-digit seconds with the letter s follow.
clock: 11h47
